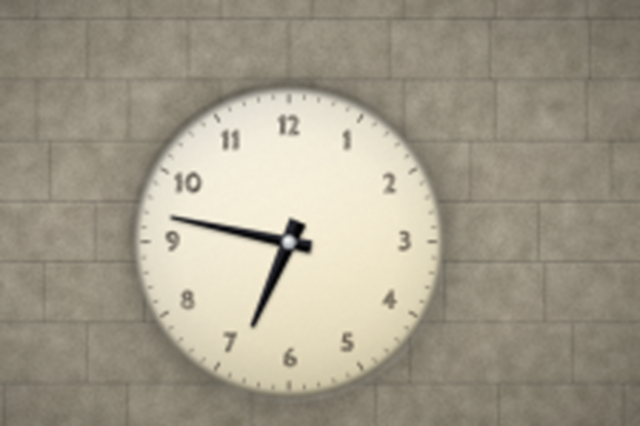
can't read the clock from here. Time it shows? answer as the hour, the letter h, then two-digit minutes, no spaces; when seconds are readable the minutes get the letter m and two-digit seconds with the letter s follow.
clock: 6h47
